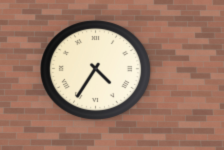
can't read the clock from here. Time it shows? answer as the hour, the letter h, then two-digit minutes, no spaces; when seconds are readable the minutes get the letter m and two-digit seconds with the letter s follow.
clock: 4h35
